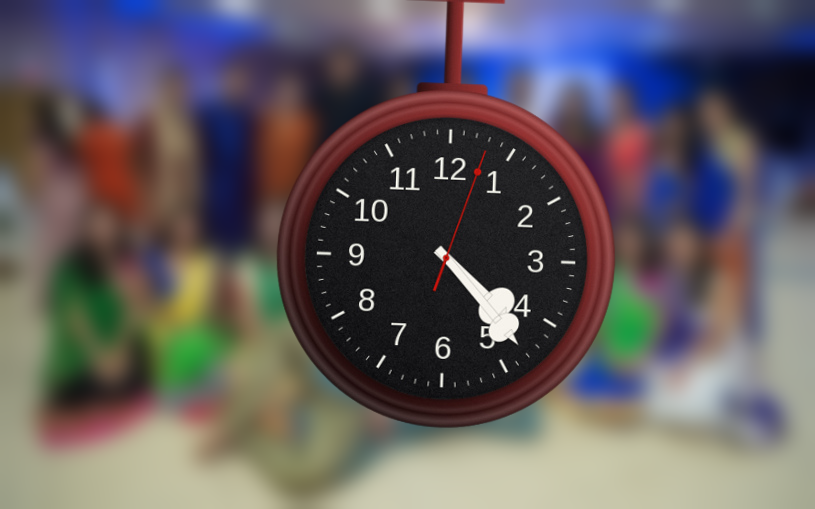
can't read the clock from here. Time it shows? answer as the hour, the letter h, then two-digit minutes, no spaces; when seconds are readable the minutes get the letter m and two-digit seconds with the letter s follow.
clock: 4h23m03s
